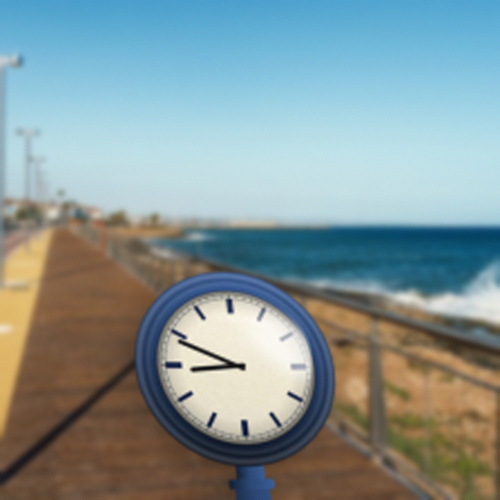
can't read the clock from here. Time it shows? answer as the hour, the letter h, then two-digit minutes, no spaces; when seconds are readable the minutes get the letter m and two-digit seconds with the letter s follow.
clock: 8h49
